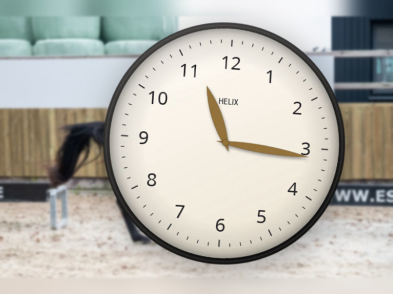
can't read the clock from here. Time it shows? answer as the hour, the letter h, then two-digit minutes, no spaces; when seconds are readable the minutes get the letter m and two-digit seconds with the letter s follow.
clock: 11h16
